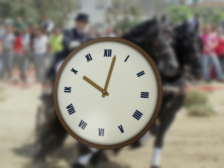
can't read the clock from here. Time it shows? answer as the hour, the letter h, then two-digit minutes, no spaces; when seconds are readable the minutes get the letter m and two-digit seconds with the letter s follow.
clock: 10h02
